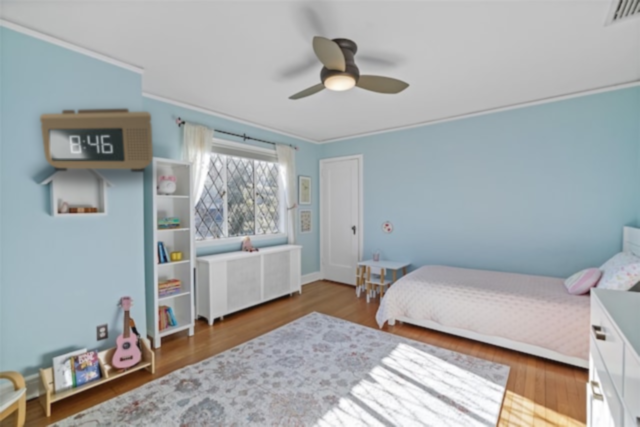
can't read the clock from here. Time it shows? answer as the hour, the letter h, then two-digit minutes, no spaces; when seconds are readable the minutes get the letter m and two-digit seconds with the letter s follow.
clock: 8h46
